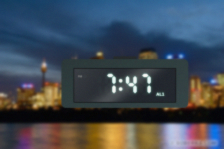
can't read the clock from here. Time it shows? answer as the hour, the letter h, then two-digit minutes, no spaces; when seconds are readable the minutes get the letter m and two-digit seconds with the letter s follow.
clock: 7h47
